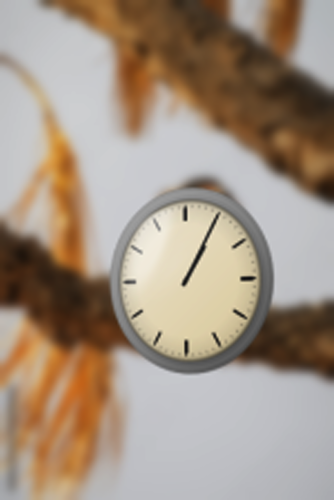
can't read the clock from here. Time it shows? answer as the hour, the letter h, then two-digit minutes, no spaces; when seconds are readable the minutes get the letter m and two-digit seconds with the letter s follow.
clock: 1h05
